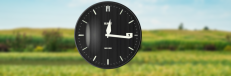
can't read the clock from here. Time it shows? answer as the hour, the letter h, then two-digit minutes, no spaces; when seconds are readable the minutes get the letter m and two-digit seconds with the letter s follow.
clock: 12h16
